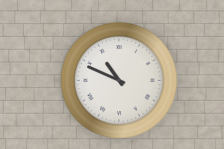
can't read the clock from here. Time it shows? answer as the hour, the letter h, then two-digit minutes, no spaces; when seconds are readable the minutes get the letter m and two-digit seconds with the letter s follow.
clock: 10h49
